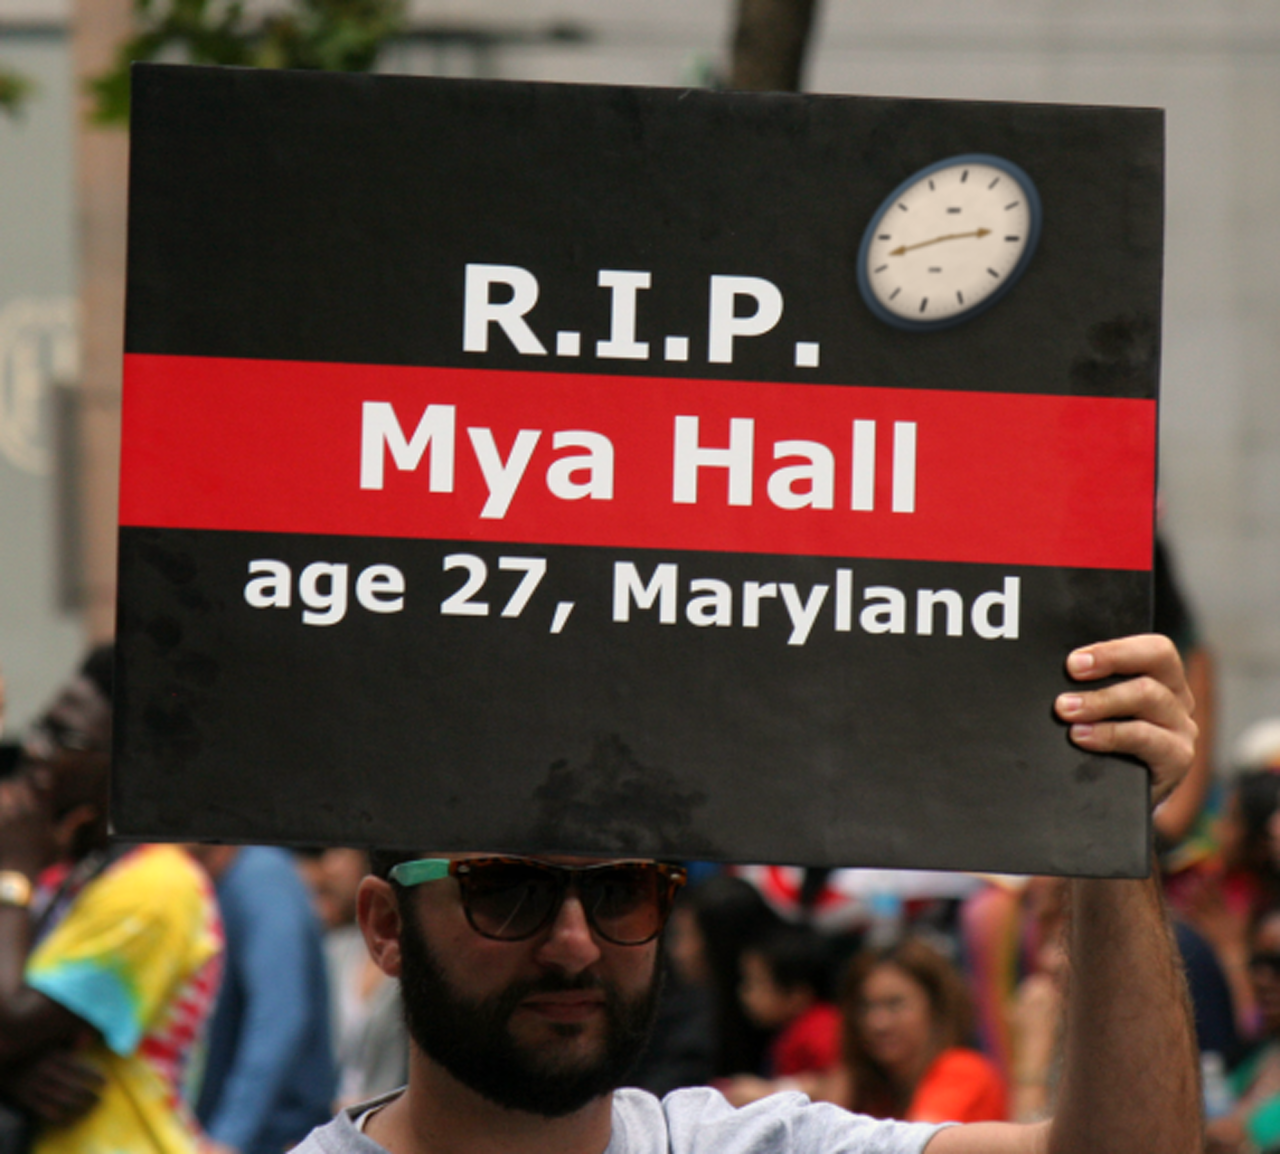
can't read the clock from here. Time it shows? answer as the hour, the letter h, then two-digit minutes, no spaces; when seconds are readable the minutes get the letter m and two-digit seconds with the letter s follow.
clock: 2h42
